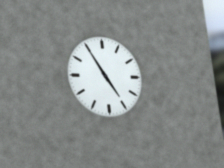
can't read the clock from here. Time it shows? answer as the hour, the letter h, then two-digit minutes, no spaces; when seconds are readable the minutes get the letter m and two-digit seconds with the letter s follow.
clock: 4h55
